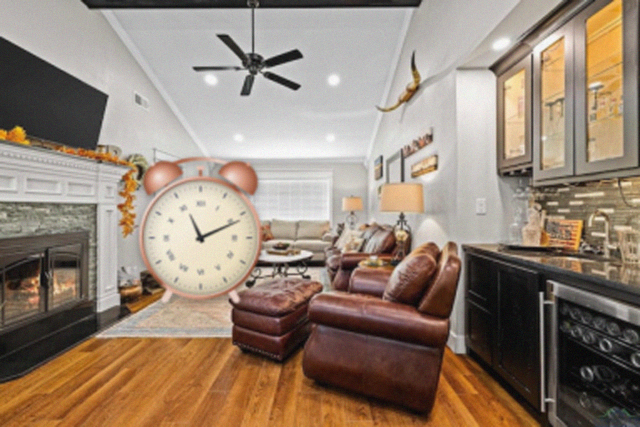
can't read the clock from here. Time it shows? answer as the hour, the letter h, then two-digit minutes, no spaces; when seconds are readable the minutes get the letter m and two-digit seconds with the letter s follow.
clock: 11h11
